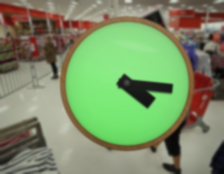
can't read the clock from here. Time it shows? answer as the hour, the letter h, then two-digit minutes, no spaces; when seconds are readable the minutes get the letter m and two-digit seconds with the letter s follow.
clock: 4h16
